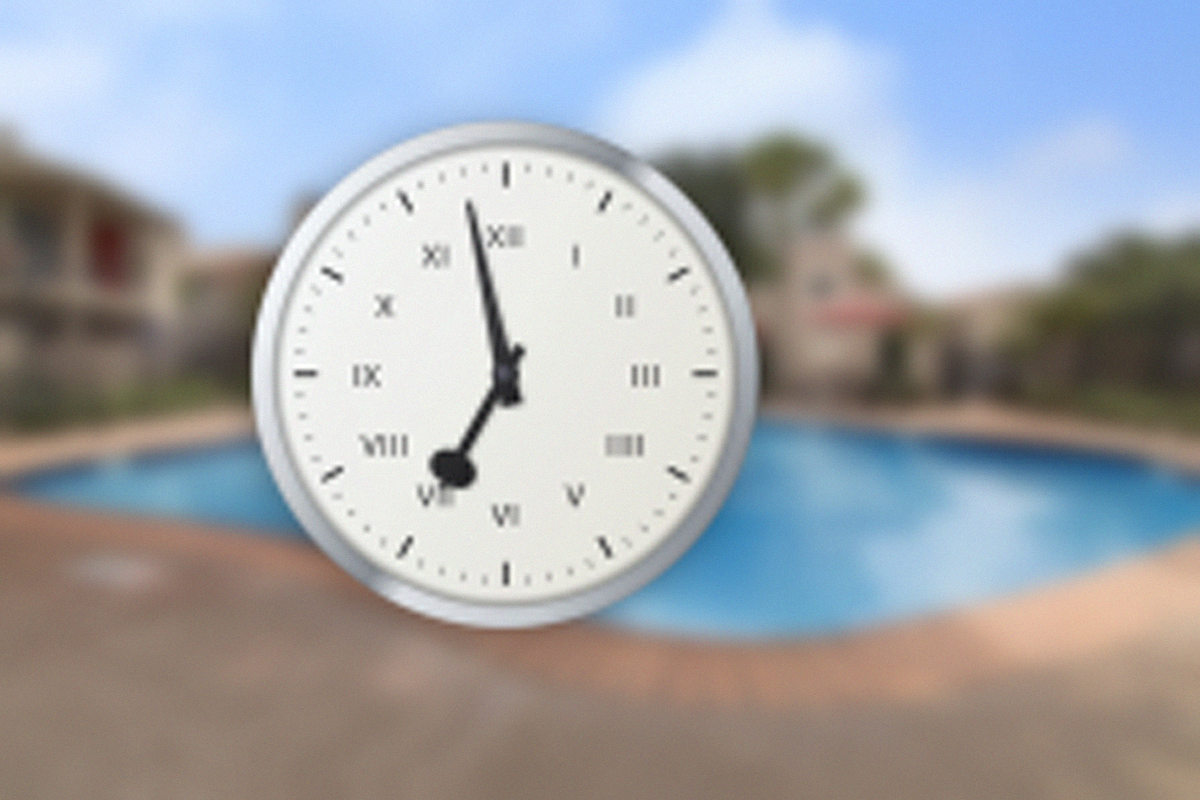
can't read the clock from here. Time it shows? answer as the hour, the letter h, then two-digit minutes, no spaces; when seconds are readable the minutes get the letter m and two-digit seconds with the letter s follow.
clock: 6h58
